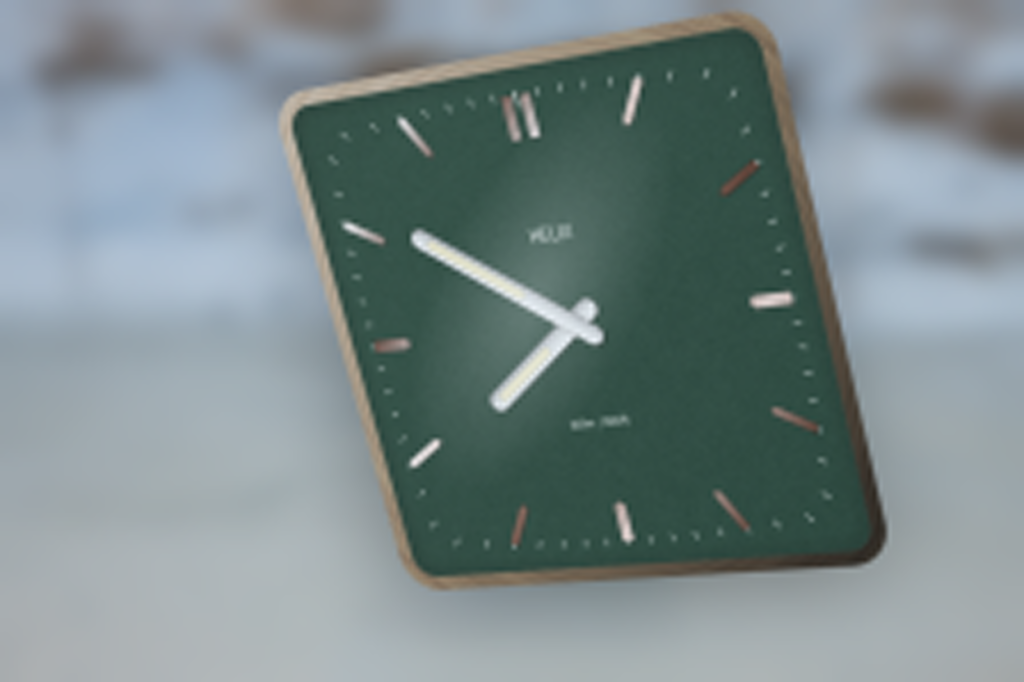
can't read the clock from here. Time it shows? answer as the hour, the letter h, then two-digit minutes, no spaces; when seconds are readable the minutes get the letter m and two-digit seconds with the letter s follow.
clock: 7h51
